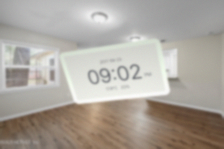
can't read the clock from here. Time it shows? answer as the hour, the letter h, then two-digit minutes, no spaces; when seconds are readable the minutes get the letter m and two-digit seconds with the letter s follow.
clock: 9h02
